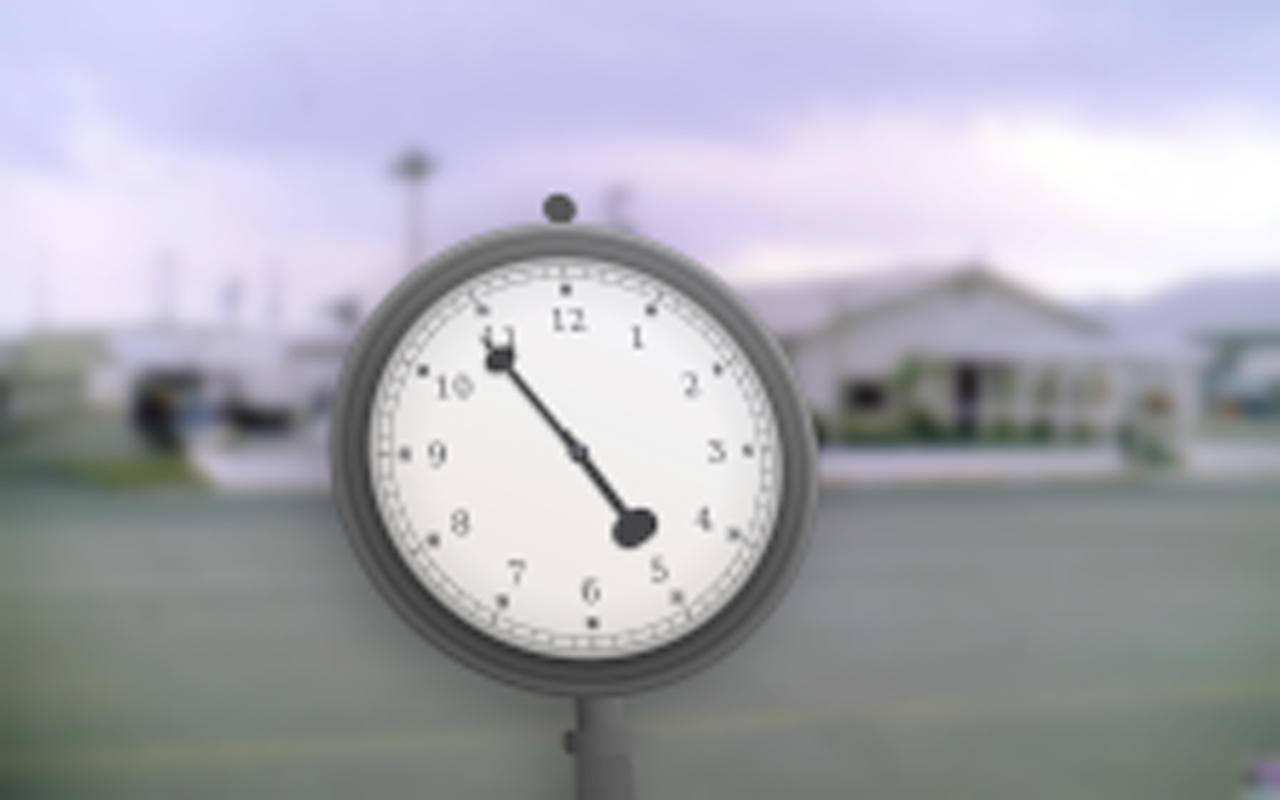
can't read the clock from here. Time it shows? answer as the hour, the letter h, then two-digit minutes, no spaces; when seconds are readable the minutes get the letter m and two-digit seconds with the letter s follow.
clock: 4h54
